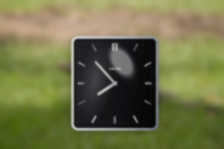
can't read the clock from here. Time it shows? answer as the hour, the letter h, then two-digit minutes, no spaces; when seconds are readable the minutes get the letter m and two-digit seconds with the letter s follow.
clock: 7h53
